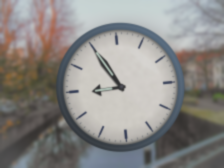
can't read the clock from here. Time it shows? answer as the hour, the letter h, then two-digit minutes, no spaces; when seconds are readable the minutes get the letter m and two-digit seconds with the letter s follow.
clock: 8h55
